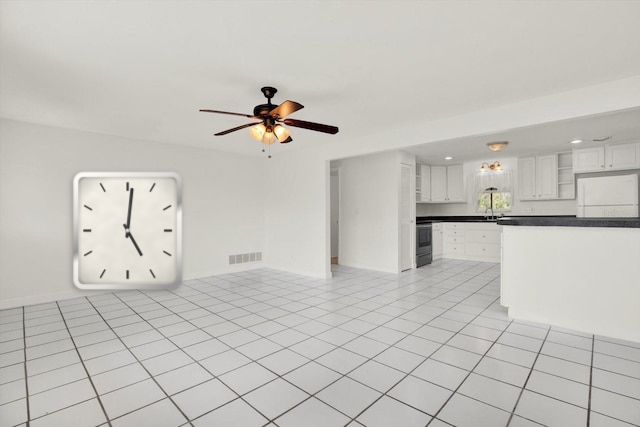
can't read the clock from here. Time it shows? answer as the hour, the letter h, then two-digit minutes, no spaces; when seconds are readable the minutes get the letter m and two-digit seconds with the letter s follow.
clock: 5h01
